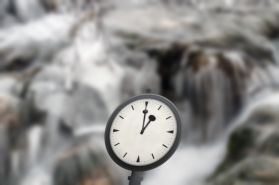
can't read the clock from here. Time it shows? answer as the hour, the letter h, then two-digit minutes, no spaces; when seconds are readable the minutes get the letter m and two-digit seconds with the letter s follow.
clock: 1h00
